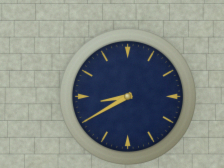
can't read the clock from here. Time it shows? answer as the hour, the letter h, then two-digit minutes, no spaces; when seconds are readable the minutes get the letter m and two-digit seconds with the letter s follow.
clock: 8h40
